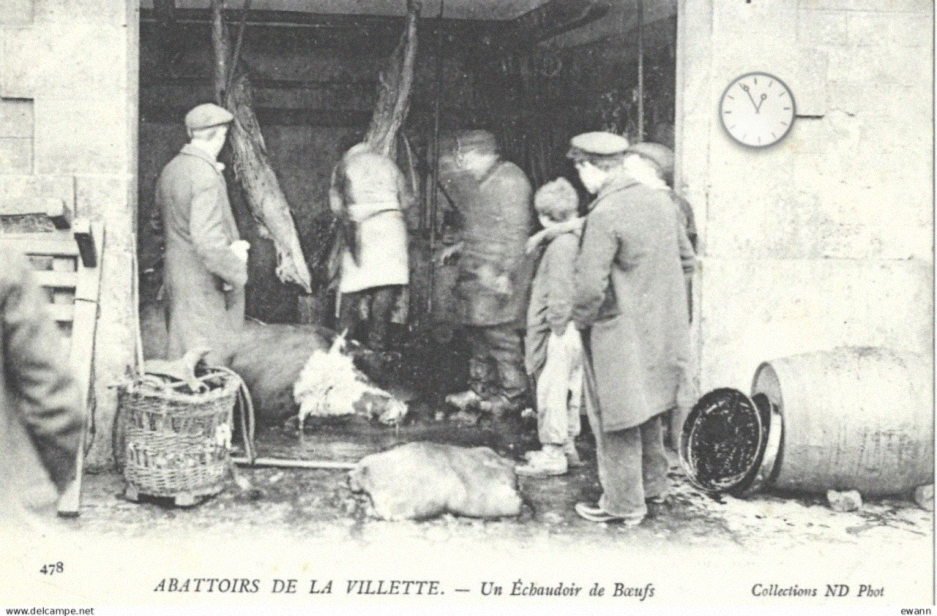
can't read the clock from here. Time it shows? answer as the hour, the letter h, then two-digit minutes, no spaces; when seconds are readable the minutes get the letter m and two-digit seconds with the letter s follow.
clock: 12h56
